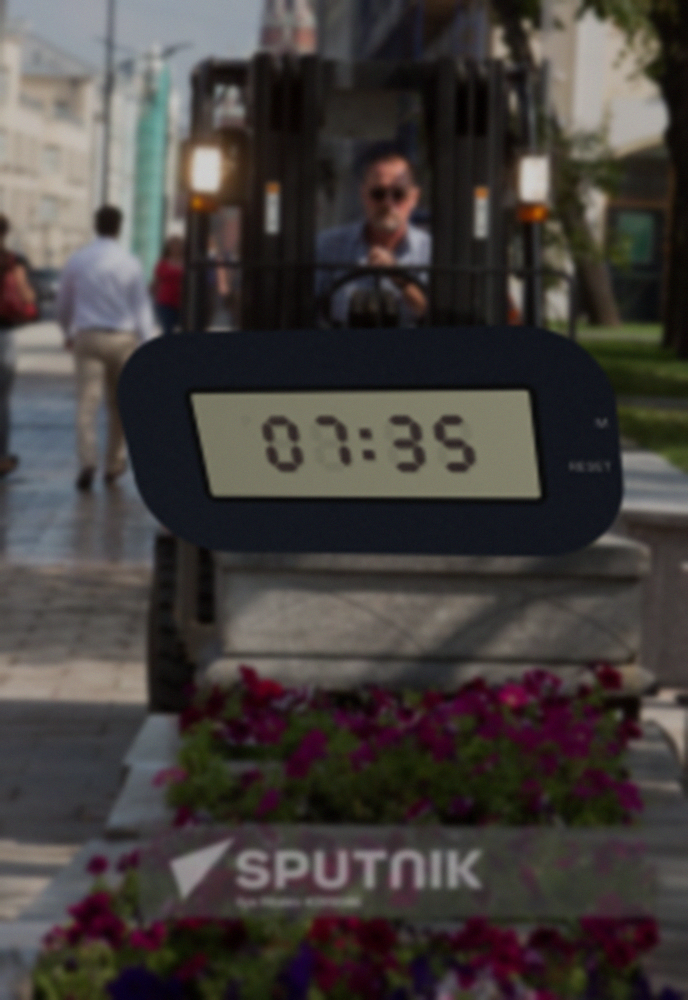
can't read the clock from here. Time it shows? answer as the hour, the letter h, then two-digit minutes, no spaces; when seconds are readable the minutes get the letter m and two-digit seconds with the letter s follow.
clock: 7h35
